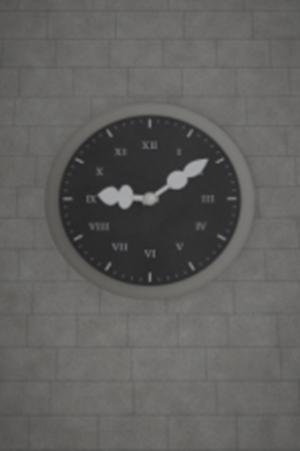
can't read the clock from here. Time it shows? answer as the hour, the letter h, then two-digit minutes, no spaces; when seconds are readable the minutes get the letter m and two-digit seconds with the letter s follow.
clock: 9h09
